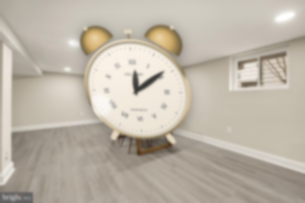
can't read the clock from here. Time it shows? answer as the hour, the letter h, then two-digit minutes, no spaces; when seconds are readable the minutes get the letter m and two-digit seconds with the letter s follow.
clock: 12h09
